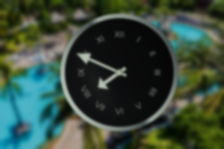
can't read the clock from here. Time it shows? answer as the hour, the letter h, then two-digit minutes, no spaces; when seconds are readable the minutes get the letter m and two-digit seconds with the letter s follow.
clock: 7h49
